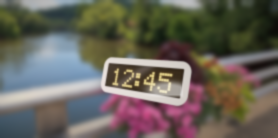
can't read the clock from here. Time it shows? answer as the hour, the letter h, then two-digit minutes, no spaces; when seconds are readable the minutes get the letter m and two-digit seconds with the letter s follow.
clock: 12h45
